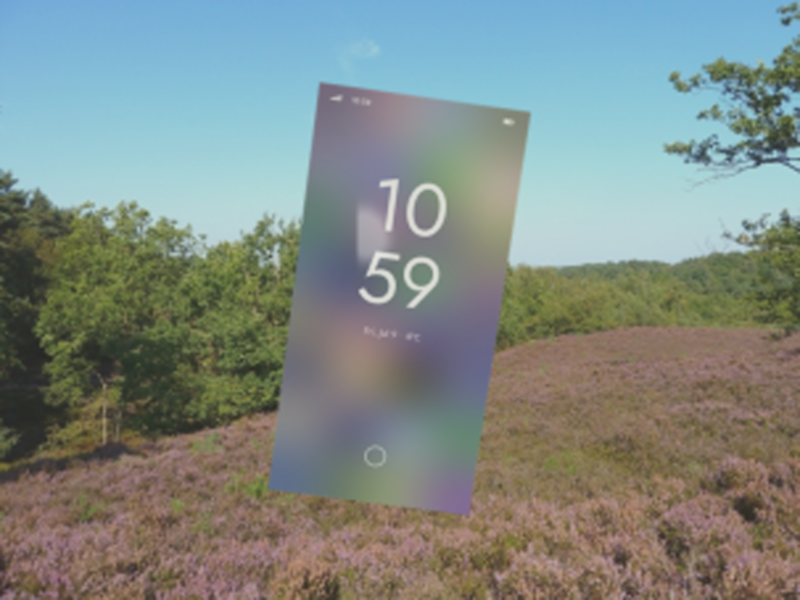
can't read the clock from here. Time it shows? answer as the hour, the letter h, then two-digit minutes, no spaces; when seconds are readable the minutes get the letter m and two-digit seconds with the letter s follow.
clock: 10h59
